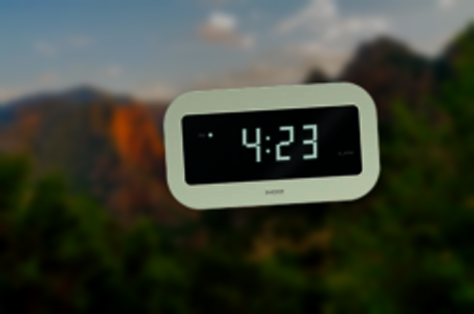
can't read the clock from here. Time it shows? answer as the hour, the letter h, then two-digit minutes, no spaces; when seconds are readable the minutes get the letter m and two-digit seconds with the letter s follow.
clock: 4h23
